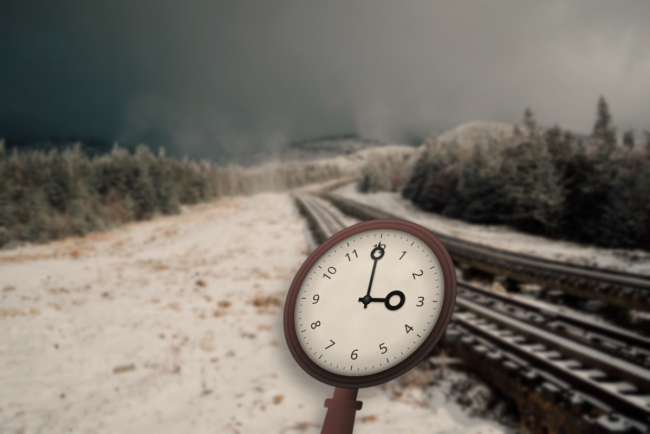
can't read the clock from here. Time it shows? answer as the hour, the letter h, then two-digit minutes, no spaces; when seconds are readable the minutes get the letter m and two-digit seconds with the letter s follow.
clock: 3h00
